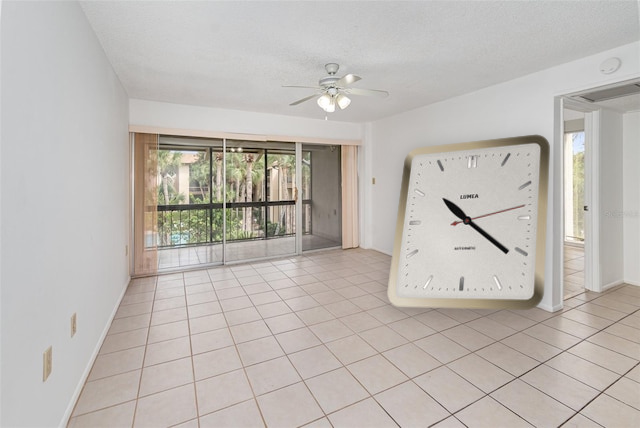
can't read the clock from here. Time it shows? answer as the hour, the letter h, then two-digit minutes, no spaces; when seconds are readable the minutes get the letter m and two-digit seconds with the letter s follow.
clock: 10h21m13s
